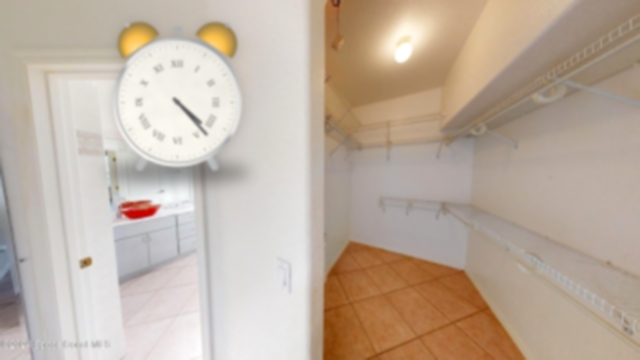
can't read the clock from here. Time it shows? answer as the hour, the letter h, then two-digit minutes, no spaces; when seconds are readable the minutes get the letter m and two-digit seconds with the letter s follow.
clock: 4h23
